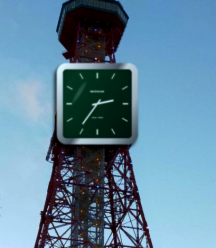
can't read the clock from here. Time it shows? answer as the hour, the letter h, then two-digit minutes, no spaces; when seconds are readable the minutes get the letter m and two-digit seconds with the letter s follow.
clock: 2h36
